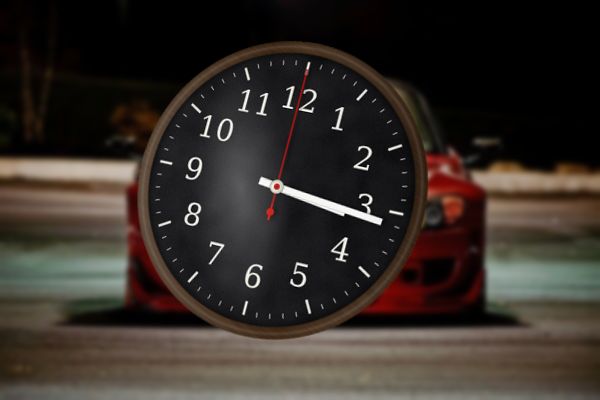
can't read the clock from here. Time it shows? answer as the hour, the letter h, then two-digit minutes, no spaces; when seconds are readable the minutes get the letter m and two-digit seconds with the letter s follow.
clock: 3h16m00s
